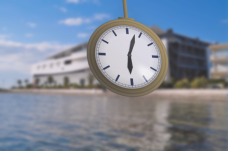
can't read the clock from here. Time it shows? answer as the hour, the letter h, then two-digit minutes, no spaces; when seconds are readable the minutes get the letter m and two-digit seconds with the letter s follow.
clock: 6h03
